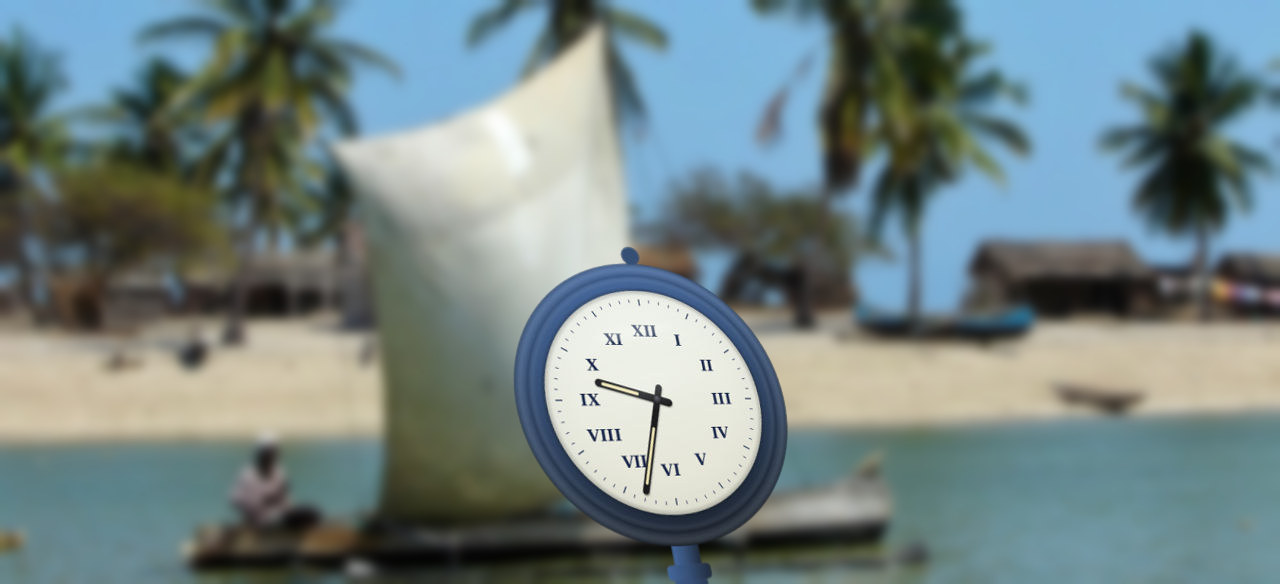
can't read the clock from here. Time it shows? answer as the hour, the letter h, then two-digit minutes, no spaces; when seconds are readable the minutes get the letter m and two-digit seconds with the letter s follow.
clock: 9h33
